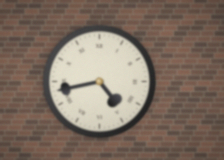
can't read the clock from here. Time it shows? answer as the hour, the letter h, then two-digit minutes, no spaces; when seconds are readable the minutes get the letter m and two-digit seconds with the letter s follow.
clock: 4h43
